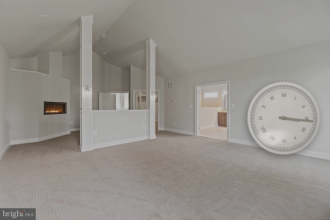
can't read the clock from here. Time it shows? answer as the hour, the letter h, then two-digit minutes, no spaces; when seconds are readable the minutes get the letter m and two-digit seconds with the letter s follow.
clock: 3h16
